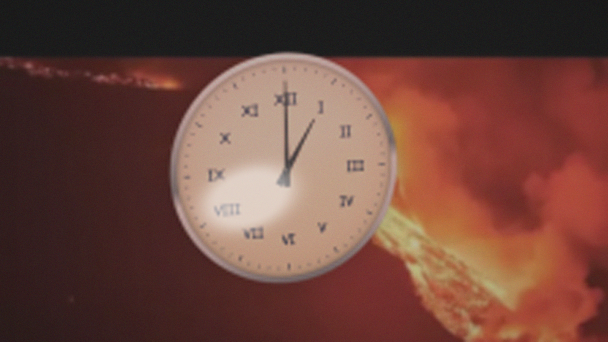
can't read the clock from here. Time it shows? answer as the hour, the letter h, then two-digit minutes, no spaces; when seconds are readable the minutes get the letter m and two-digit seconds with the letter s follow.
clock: 1h00
